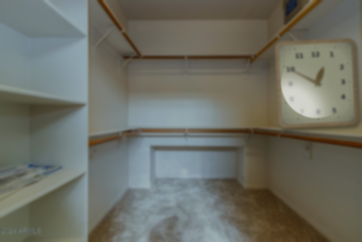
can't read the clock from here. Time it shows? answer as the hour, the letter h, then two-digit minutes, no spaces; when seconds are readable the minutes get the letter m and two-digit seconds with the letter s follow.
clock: 12h50
